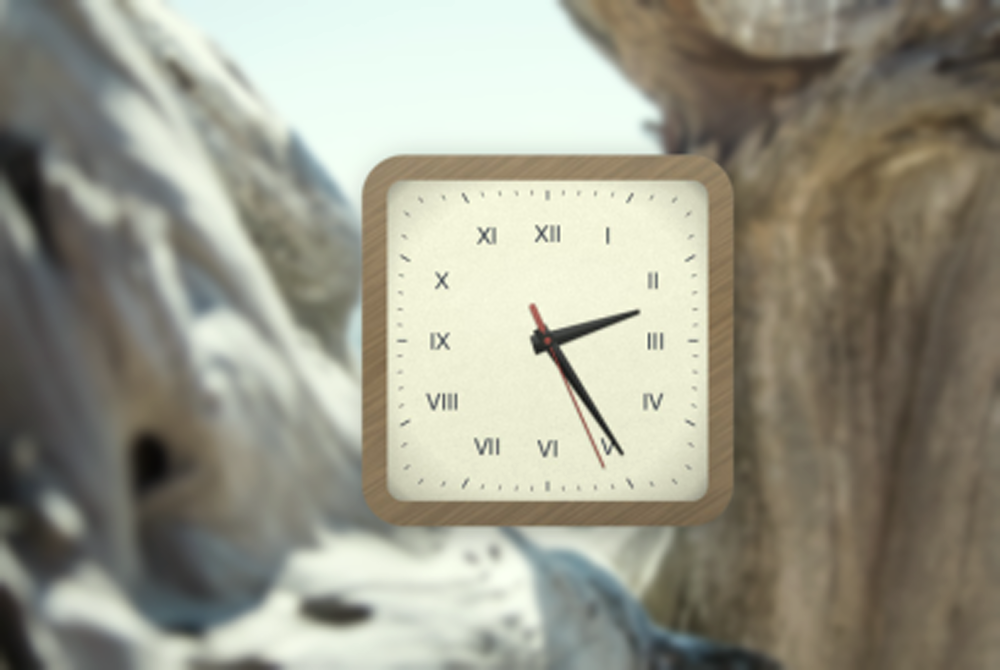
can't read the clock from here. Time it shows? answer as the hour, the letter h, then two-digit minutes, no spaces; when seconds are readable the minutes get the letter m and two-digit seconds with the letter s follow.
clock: 2h24m26s
